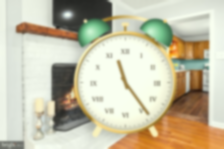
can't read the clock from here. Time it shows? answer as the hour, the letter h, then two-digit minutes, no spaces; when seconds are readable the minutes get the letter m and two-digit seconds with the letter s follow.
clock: 11h24
